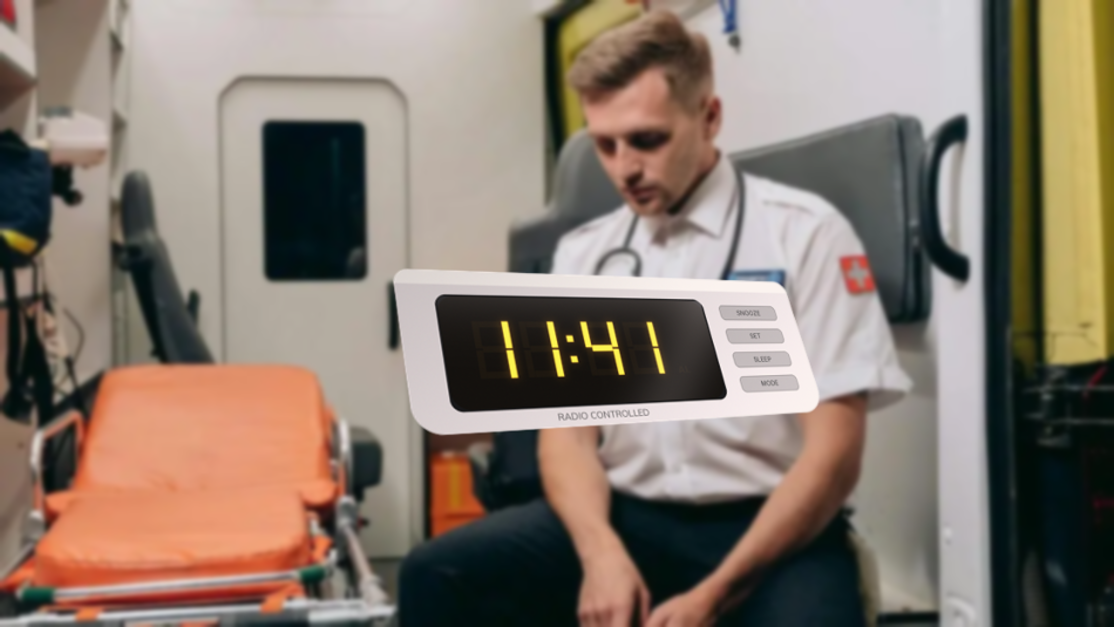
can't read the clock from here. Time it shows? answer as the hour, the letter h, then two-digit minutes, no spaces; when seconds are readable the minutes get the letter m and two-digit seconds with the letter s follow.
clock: 11h41
